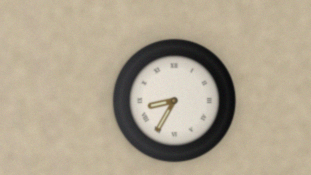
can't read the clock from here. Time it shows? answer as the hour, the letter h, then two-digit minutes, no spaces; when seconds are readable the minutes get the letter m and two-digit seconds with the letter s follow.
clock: 8h35
